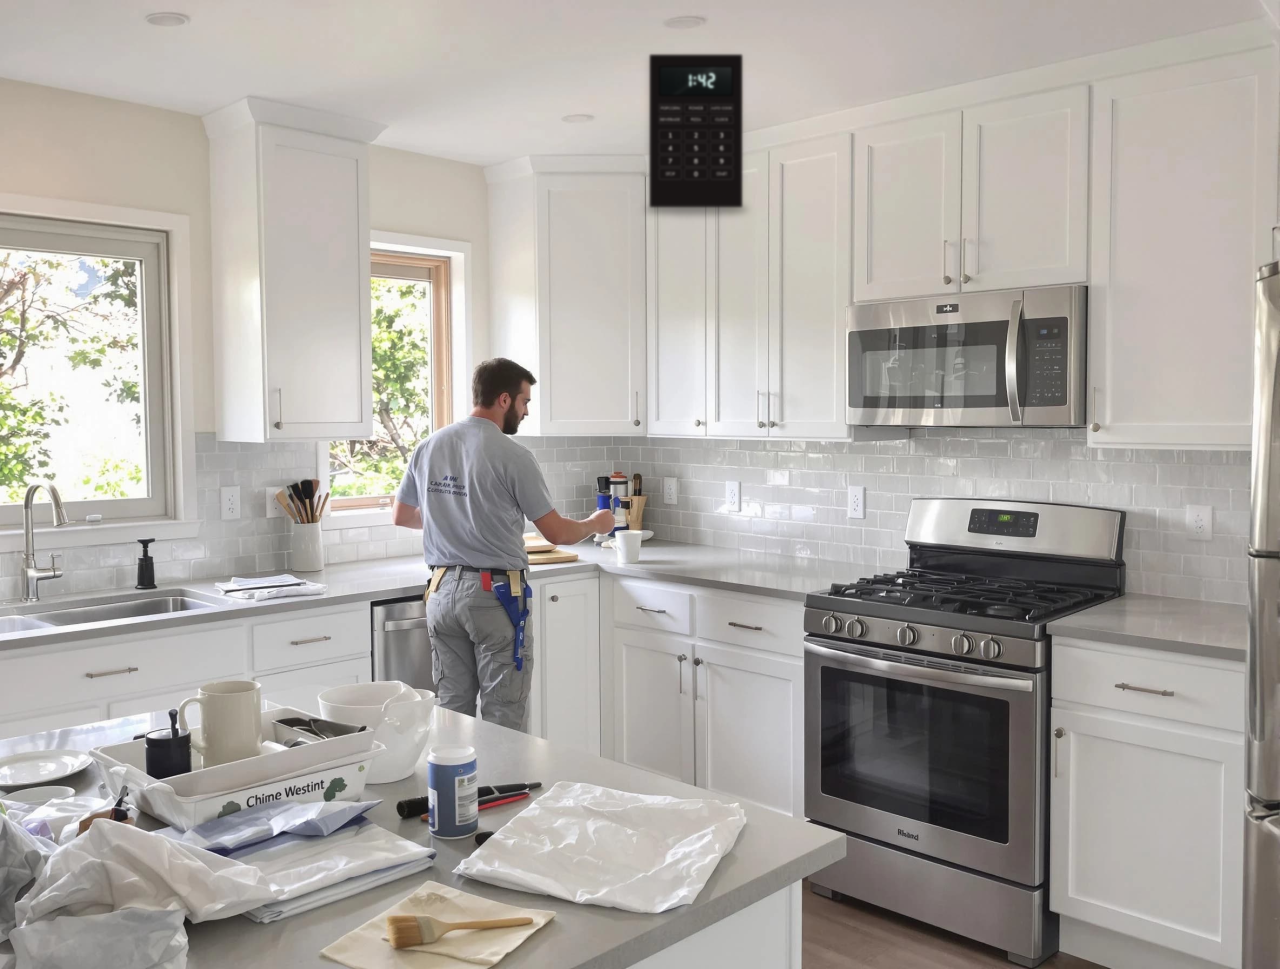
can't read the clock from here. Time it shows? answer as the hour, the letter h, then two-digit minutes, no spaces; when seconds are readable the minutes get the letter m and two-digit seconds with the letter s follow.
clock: 1h42
